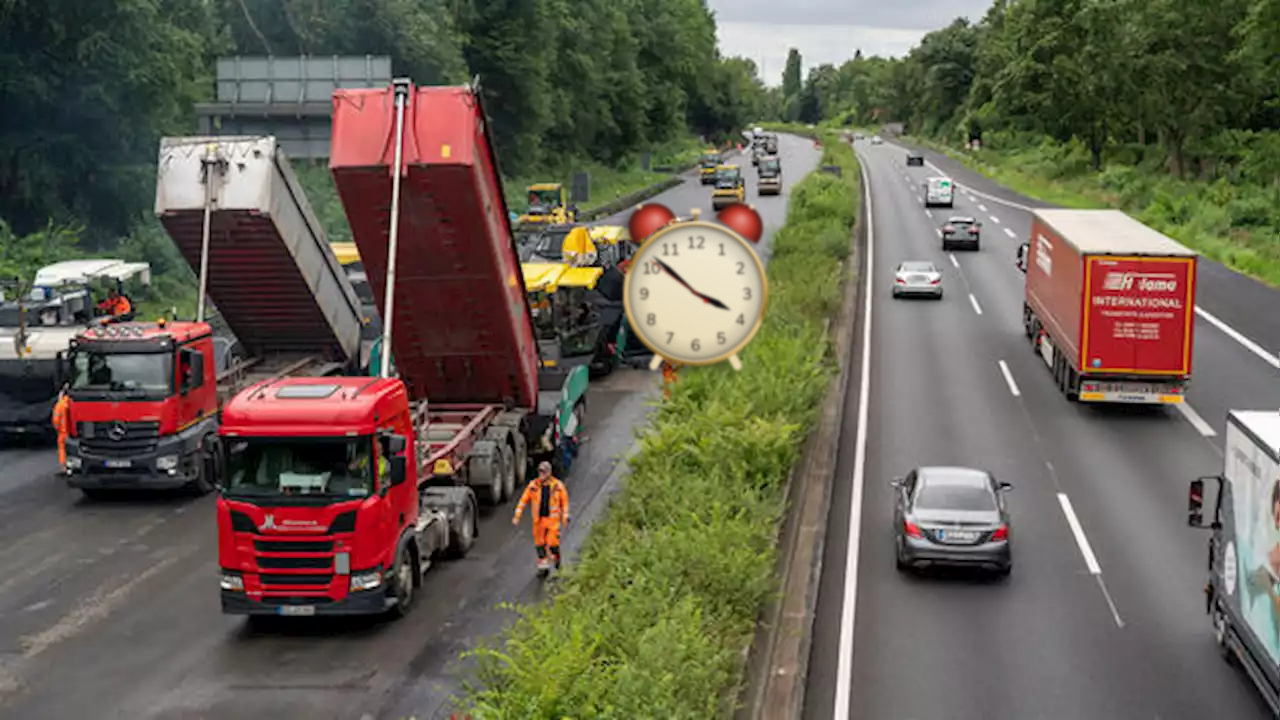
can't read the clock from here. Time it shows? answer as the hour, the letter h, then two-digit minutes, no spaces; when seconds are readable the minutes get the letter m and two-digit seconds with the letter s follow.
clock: 3h51m51s
